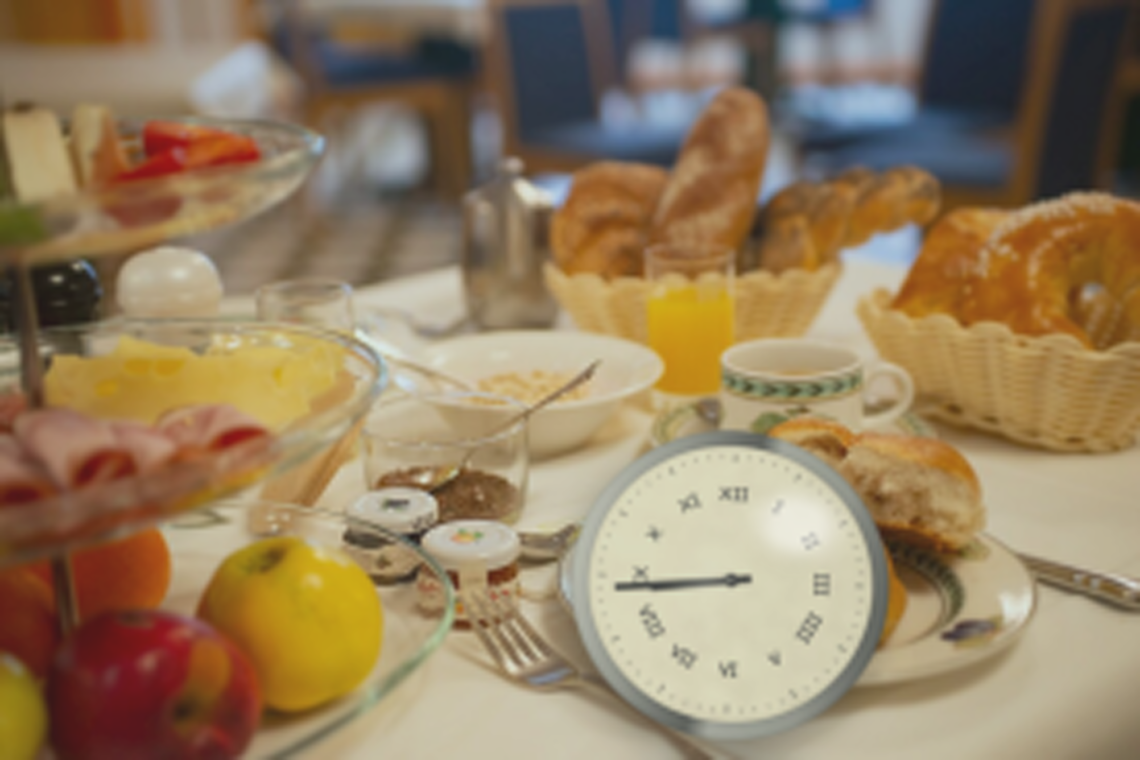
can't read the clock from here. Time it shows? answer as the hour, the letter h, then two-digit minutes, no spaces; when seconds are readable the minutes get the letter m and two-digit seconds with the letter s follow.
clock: 8h44
